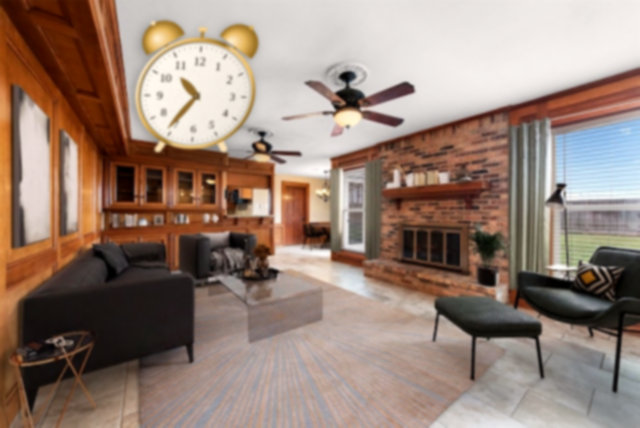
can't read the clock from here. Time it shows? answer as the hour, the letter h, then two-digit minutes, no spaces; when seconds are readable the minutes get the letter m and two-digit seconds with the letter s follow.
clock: 10h36
